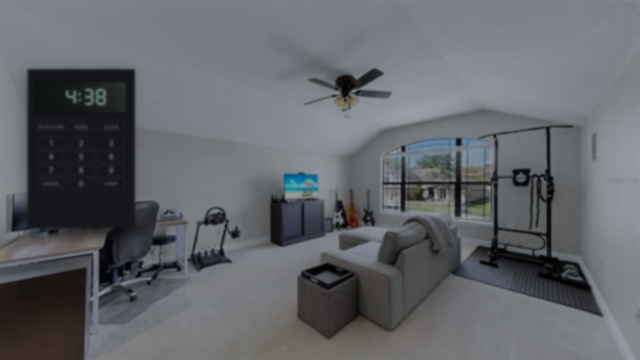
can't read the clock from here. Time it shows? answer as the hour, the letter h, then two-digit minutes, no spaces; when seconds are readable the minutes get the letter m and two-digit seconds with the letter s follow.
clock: 4h38
